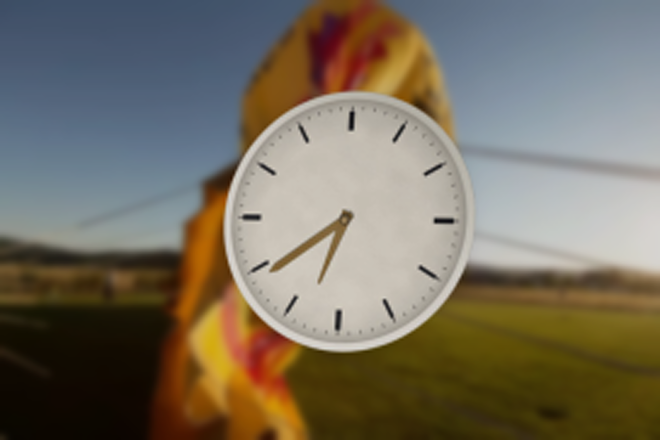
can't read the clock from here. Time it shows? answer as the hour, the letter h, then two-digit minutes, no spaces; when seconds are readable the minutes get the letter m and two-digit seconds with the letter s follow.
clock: 6h39
